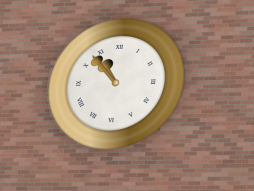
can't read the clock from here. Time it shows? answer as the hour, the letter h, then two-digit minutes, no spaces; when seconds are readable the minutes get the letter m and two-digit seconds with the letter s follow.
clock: 10h53
